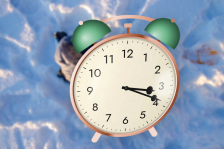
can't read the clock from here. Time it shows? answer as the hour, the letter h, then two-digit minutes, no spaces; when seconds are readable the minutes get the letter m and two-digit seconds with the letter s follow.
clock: 3h19
